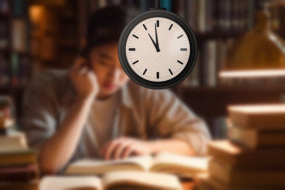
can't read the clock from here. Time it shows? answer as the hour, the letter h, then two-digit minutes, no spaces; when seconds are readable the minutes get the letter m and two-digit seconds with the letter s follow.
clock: 10h59
